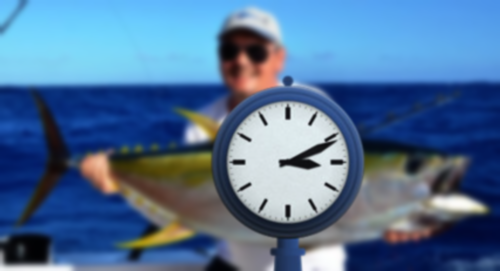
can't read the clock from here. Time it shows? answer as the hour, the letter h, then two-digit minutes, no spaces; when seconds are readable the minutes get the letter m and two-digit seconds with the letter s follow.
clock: 3h11
